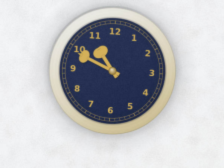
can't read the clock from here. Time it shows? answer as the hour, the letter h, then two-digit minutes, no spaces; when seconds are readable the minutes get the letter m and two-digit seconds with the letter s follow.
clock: 10h49
